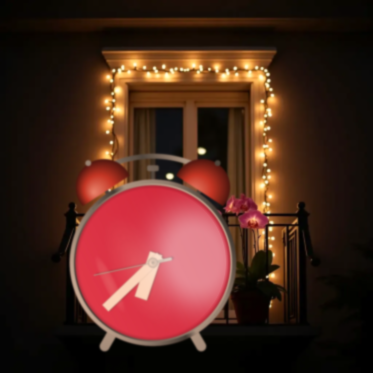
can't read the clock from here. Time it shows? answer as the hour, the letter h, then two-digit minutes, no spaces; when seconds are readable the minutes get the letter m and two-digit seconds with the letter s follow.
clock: 6h37m43s
